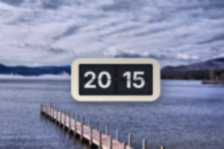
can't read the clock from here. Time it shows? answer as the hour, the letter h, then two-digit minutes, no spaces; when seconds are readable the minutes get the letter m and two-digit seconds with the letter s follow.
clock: 20h15
